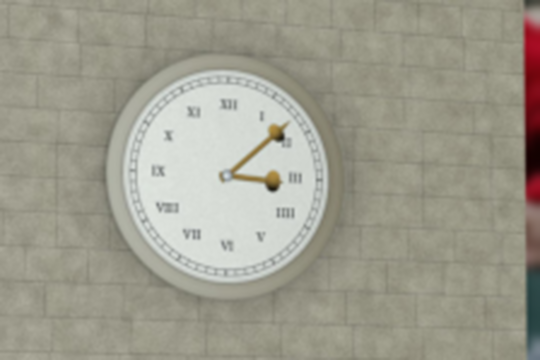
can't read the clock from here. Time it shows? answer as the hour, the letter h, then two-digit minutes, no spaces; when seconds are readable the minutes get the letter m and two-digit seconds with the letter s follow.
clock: 3h08
